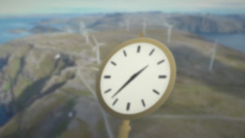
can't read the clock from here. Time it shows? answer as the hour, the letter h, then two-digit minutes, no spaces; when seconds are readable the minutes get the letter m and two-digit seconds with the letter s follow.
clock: 1h37
